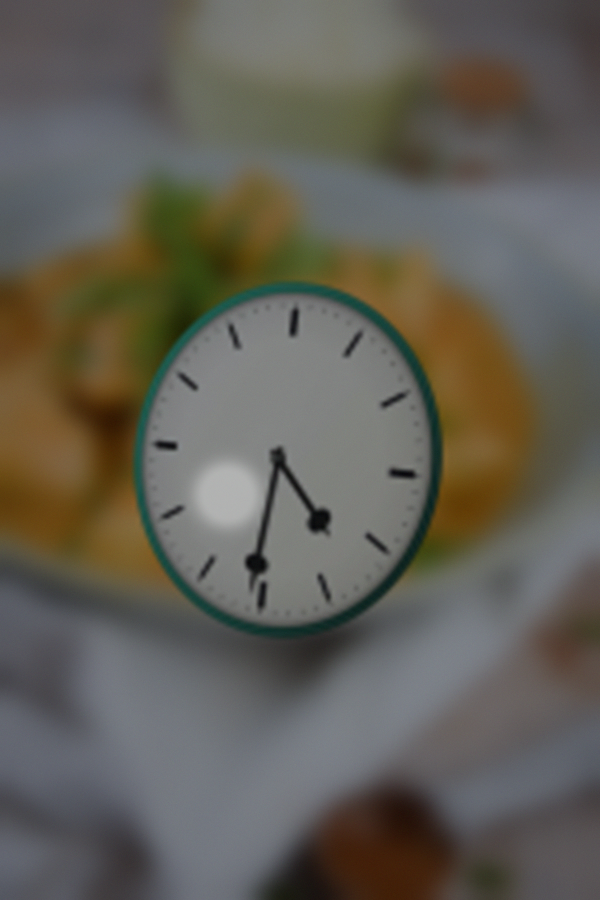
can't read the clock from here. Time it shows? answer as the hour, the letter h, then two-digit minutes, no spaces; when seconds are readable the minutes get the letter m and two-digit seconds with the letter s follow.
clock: 4h31
